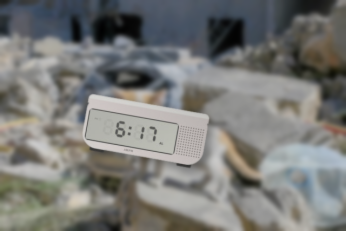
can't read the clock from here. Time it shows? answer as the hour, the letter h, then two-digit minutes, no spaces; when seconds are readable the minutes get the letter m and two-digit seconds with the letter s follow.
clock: 6h17
